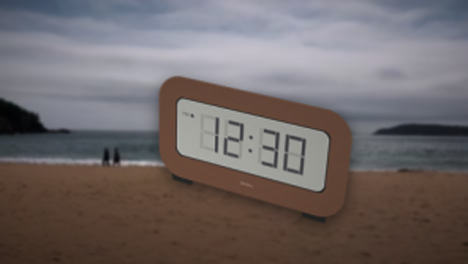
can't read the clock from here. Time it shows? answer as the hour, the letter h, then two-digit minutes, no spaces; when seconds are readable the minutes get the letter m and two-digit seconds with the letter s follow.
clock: 12h30
